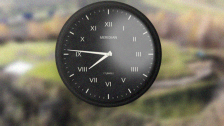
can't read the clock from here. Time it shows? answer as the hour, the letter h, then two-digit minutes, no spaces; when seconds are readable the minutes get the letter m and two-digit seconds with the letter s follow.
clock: 7h46
